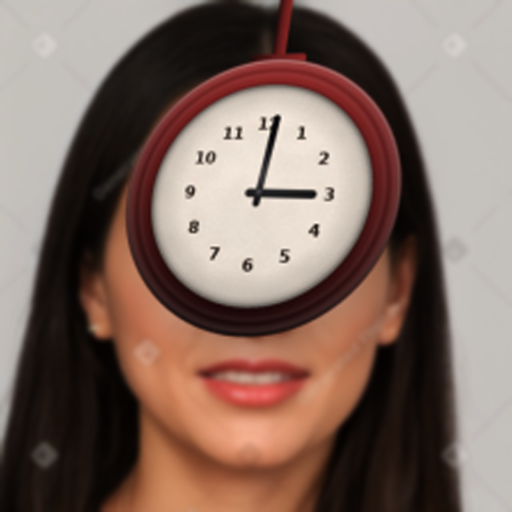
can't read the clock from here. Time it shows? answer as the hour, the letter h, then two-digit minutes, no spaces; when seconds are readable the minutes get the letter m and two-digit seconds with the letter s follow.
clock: 3h01
